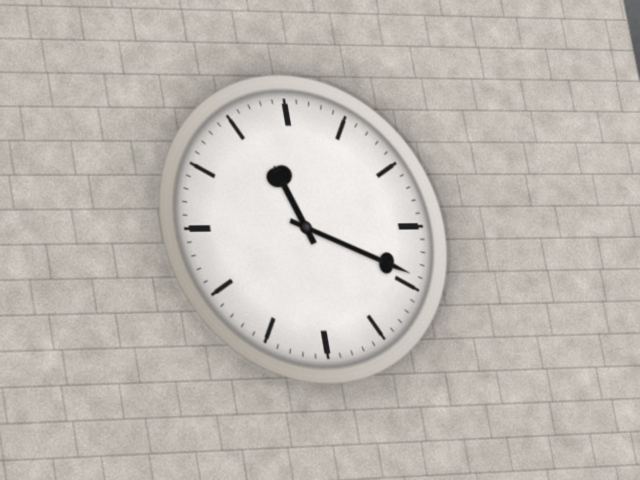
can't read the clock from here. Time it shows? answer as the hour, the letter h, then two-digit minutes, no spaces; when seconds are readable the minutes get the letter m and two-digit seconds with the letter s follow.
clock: 11h19
